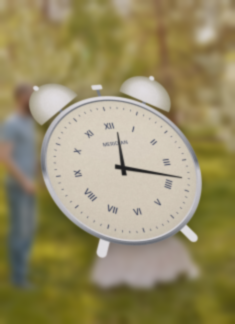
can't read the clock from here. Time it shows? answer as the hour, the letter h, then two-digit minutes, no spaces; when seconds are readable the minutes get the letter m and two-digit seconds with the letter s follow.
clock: 12h18
